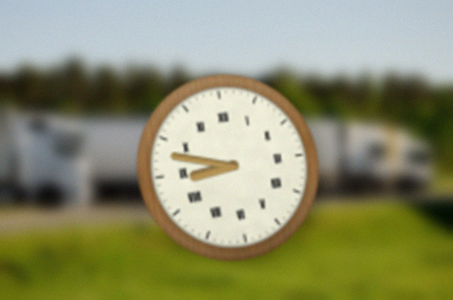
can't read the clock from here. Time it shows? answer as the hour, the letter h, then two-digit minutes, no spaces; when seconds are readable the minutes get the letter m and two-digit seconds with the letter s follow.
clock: 8h48
